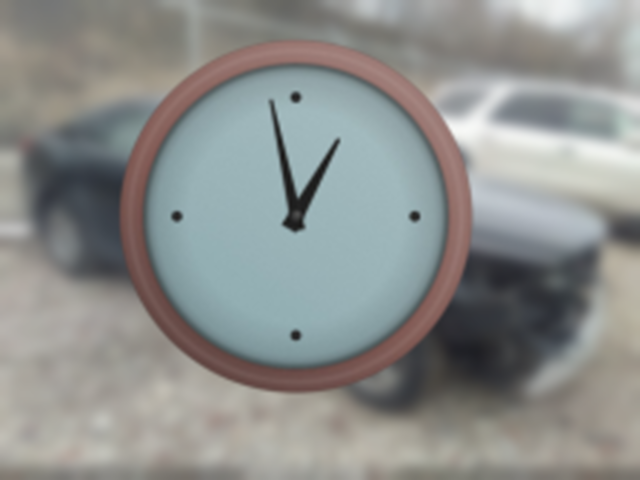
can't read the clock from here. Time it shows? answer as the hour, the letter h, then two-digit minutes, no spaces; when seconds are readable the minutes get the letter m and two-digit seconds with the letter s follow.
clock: 12h58
